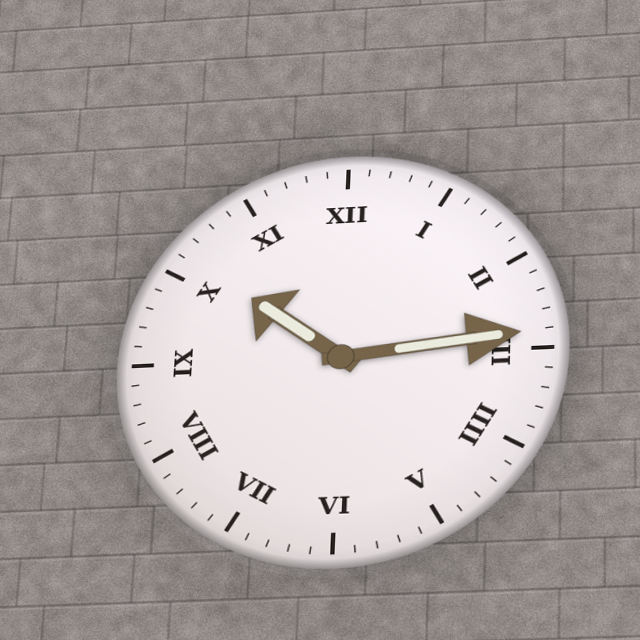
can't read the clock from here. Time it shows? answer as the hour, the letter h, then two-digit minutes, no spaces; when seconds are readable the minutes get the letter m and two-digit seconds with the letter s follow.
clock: 10h14
